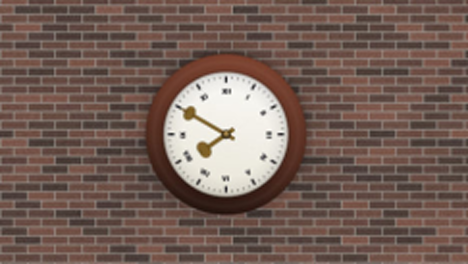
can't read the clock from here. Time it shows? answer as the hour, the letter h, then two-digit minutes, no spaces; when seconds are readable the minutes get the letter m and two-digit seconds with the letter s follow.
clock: 7h50
